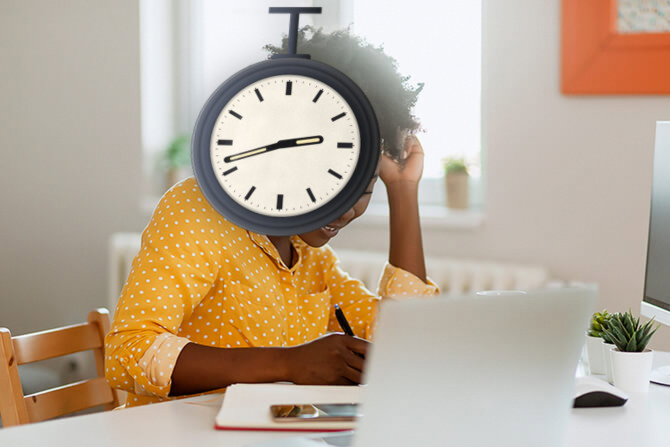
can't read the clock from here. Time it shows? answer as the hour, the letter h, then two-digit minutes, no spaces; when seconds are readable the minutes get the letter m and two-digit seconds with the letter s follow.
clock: 2h42
